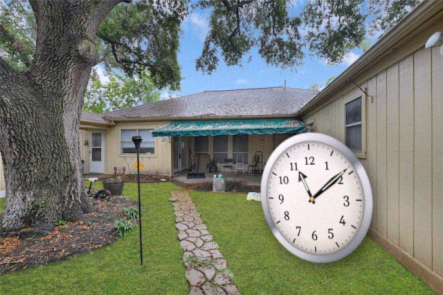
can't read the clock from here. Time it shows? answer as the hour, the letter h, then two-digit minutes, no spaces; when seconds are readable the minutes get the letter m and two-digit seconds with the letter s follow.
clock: 11h09
